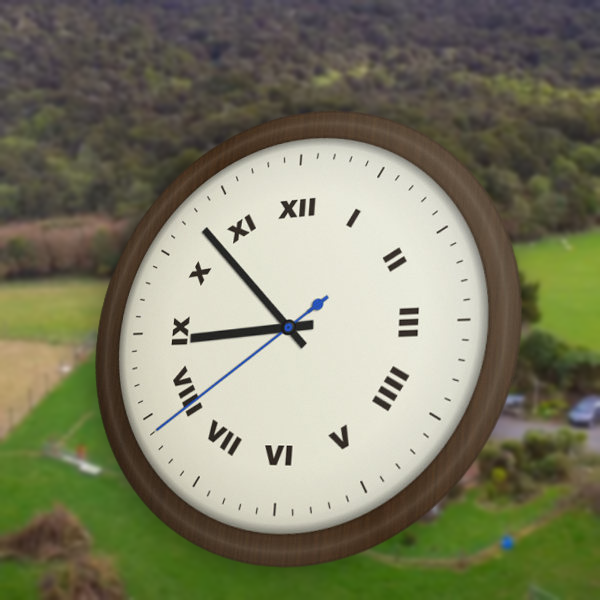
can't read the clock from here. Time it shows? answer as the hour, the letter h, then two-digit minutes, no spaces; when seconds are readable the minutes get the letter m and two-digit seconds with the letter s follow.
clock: 8h52m39s
